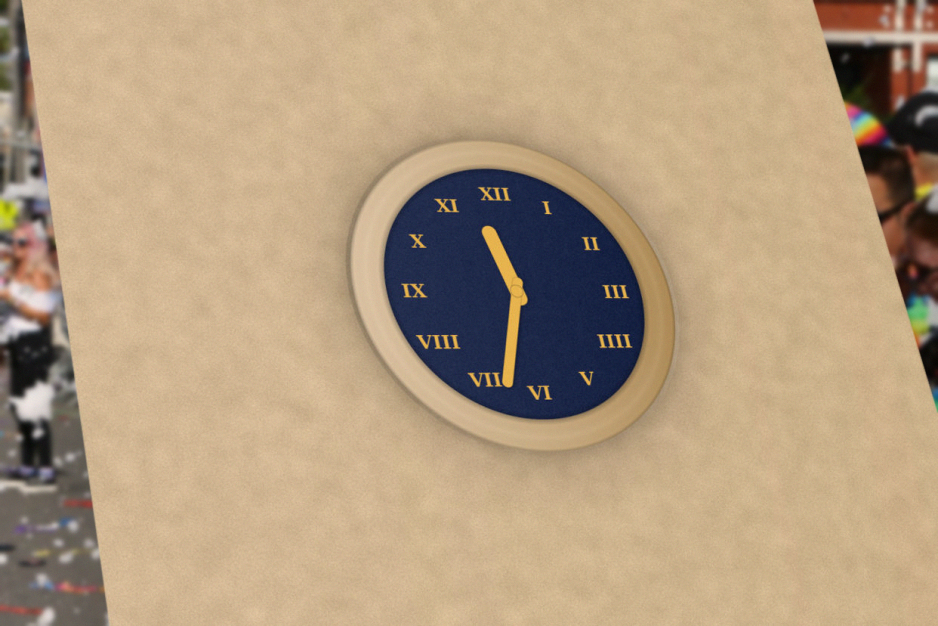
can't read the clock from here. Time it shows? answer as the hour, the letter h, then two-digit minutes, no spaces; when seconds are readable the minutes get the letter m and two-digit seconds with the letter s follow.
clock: 11h33
